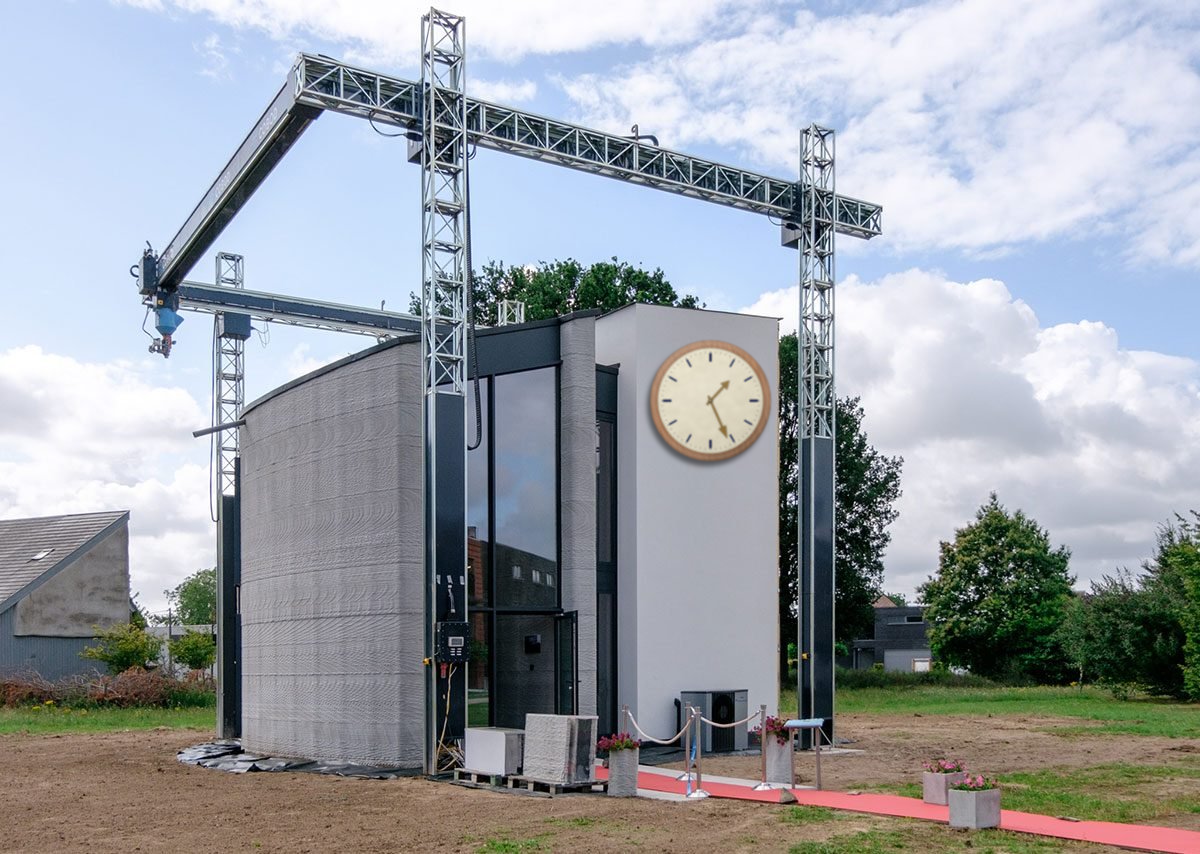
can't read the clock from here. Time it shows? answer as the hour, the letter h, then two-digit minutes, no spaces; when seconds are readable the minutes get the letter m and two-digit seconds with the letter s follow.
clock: 1h26
